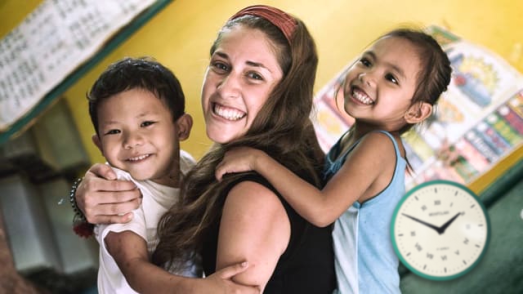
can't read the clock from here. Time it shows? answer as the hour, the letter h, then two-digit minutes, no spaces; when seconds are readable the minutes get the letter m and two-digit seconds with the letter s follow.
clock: 1h50
